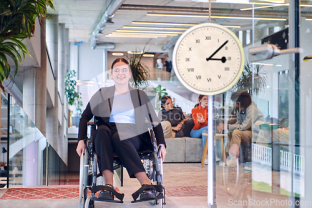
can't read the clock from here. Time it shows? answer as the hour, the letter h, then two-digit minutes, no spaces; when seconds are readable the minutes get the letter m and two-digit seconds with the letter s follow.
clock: 3h08
